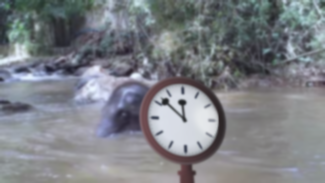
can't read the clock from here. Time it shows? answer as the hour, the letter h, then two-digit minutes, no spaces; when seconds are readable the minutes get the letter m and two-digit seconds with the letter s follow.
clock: 11h52
